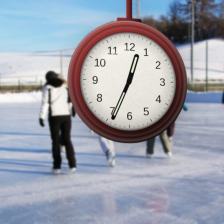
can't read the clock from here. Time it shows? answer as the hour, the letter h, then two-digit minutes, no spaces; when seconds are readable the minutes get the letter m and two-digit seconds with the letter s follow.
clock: 12h34
